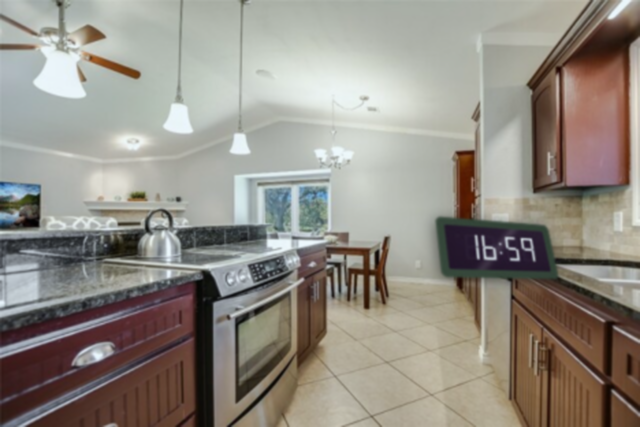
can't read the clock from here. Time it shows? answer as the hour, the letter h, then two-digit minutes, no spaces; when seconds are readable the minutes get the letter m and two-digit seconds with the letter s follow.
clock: 16h59
